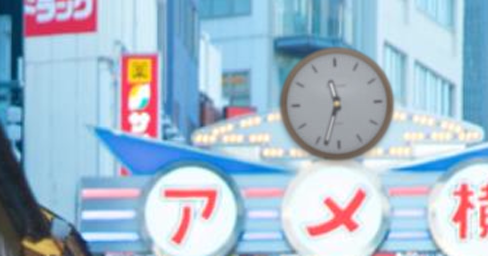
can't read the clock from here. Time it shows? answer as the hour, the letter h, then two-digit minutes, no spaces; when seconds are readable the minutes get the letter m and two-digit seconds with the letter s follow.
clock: 11h33
